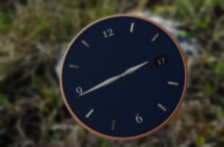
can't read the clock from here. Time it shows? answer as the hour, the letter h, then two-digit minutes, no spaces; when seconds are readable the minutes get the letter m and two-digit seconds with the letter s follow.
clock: 2h44
